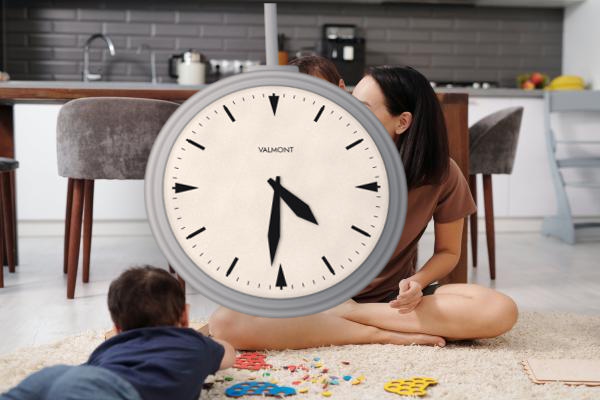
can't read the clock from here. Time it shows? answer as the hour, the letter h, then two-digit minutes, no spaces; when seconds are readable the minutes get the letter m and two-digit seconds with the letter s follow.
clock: 4h31
